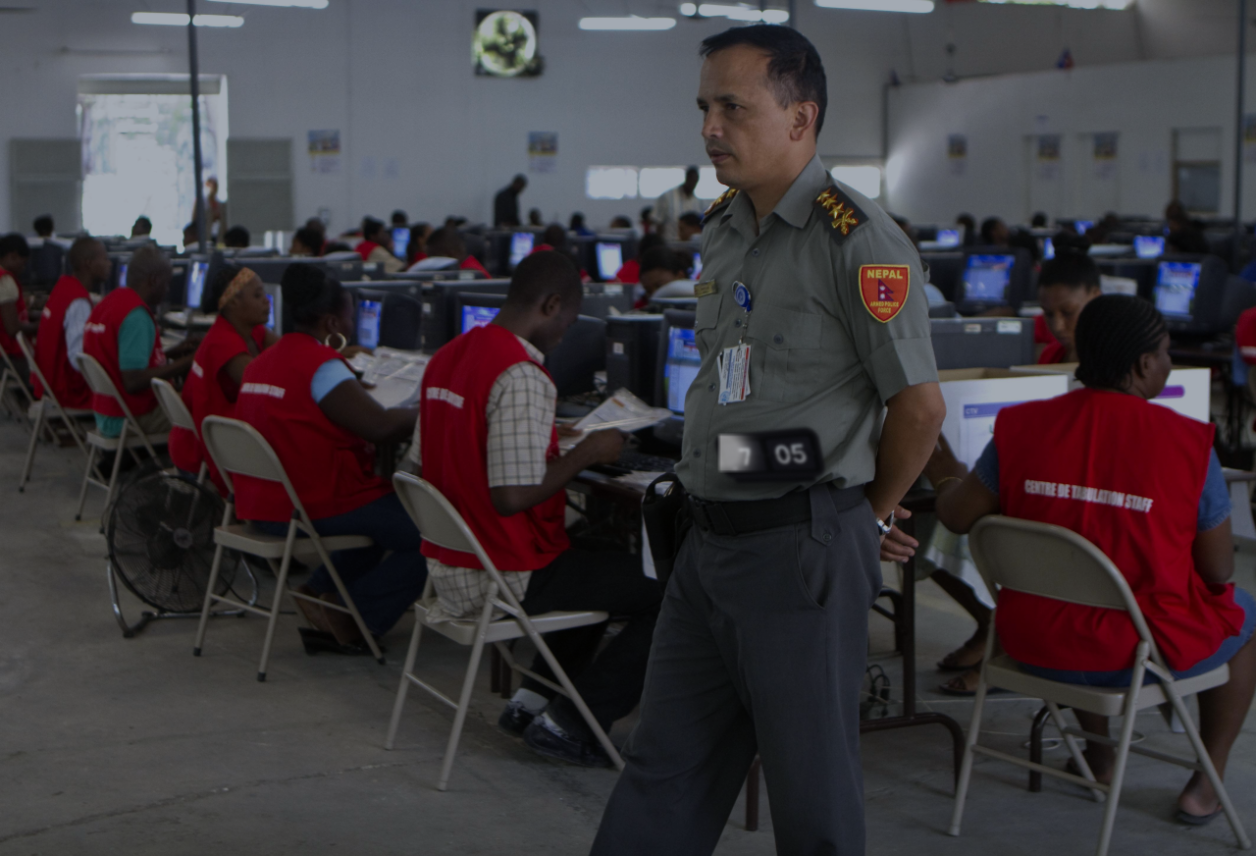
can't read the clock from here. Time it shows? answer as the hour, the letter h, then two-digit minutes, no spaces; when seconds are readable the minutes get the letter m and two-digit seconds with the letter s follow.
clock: 7h05
